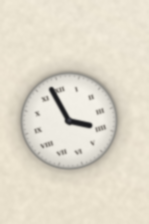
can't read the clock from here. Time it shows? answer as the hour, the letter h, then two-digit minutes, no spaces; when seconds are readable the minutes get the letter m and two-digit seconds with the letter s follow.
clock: 3h58
